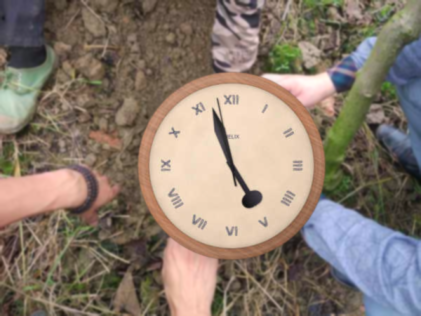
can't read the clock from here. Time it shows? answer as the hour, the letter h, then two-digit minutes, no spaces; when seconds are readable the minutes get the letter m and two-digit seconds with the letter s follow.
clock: 4h56m58s
